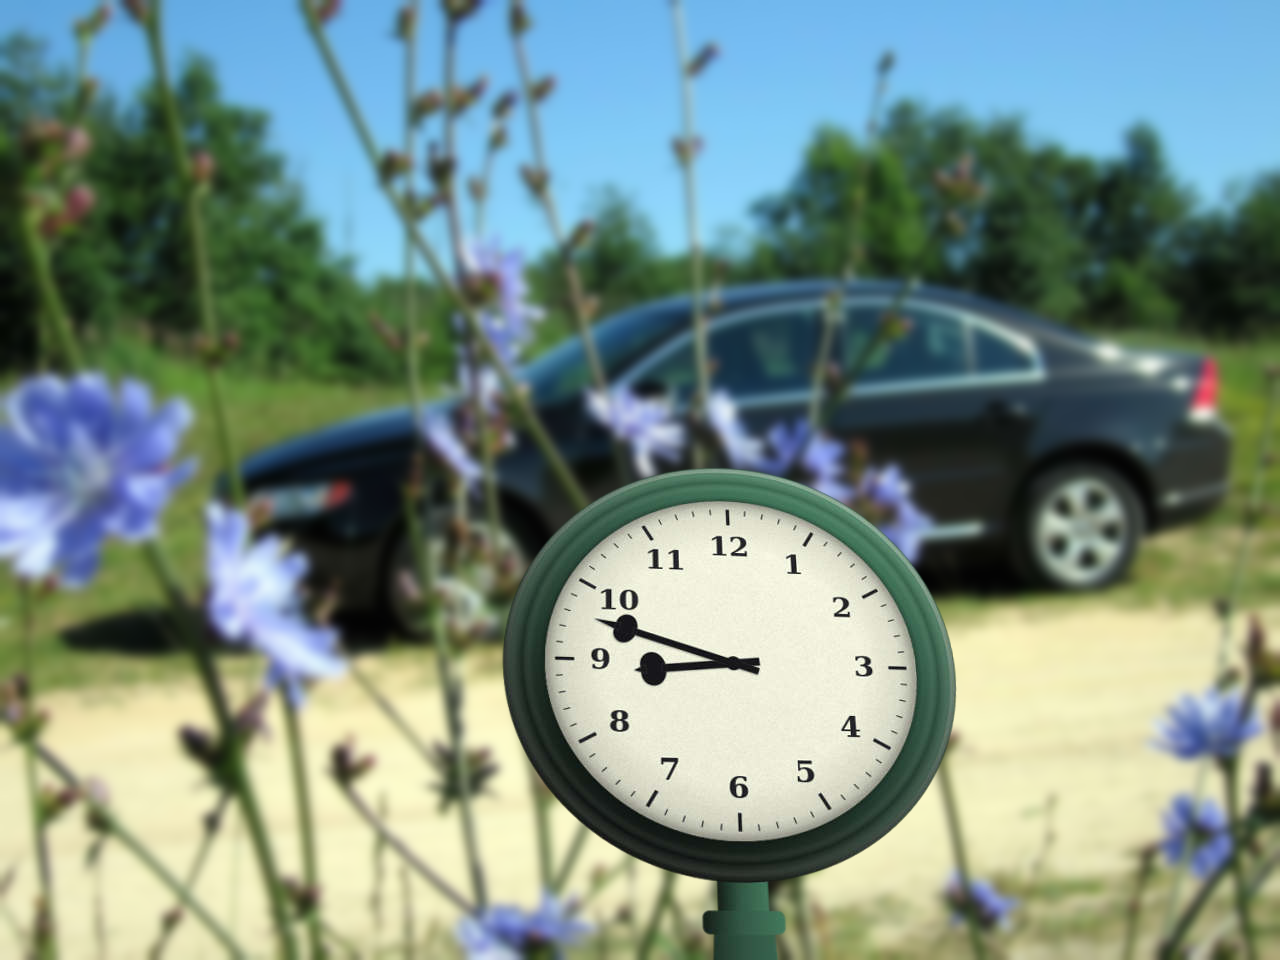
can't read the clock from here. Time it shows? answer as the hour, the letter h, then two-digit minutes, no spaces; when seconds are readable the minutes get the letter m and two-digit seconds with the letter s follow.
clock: 8h48
